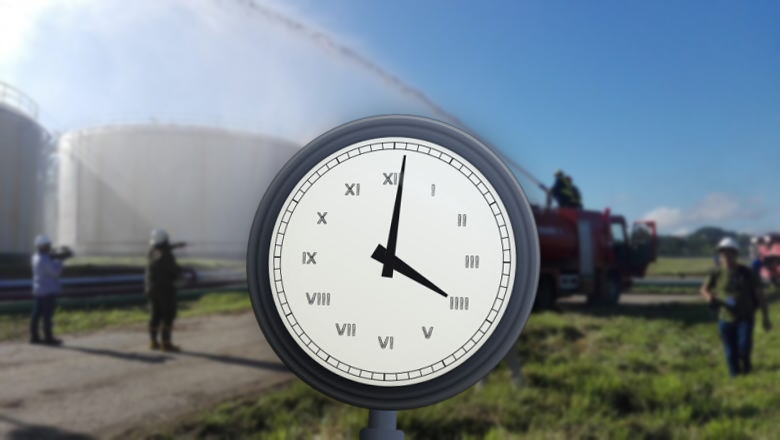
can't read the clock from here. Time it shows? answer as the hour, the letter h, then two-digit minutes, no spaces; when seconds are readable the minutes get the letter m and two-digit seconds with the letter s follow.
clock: 4h01
